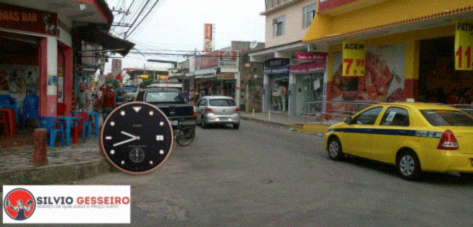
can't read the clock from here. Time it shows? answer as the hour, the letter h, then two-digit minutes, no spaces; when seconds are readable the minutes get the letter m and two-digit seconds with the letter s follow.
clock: 9h42
